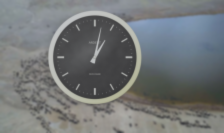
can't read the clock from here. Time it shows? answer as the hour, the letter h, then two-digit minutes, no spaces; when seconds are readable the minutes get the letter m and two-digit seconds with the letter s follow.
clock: 1h02
